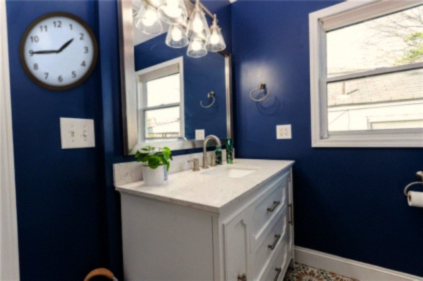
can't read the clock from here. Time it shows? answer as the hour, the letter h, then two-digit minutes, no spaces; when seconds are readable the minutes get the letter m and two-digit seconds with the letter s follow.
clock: 1h45
